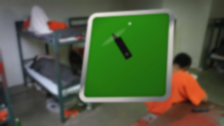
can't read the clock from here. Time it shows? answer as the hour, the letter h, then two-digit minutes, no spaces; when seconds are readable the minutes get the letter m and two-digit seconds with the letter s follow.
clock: 10h54
